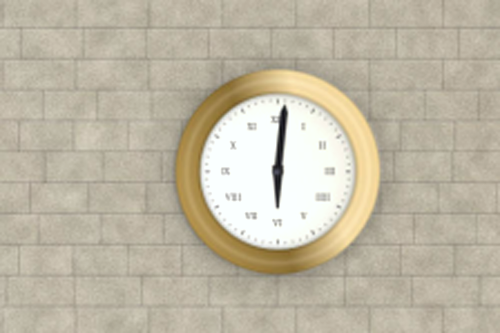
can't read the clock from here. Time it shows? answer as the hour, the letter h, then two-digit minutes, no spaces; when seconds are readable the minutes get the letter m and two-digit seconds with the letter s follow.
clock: 6h01
